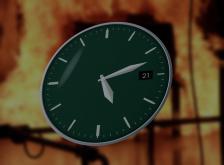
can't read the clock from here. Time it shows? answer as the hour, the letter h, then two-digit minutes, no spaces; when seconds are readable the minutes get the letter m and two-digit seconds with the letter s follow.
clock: 5h12
